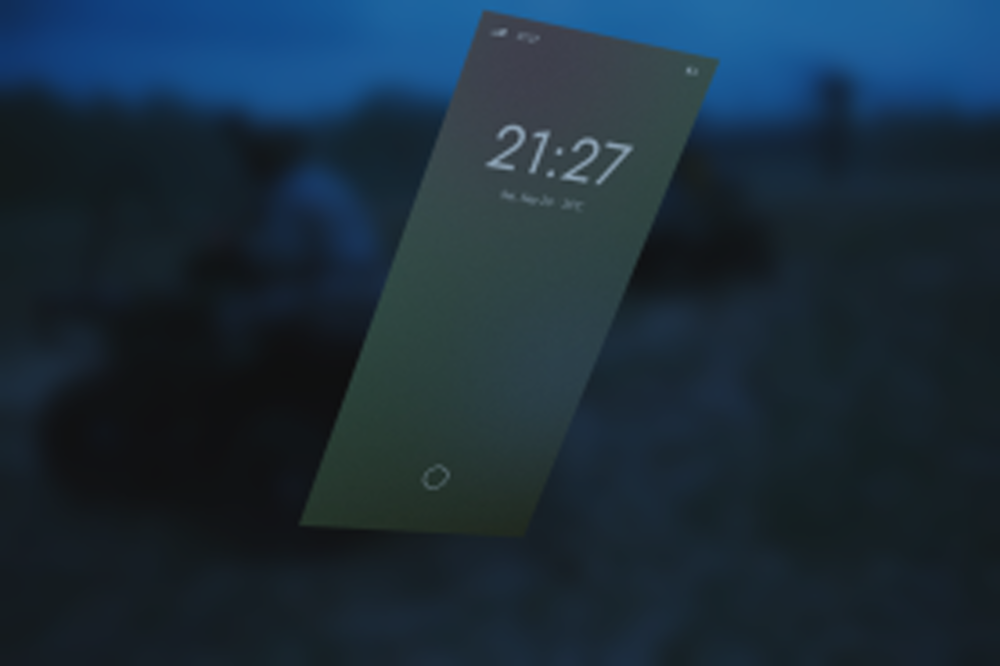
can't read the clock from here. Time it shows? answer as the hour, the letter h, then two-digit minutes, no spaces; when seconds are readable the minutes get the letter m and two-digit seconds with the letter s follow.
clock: 21h27
